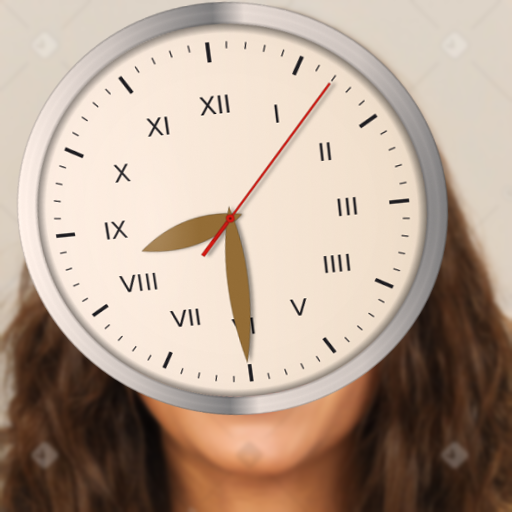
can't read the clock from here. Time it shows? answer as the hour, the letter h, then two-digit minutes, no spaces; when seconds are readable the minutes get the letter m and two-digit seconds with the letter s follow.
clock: 8h30m07s
